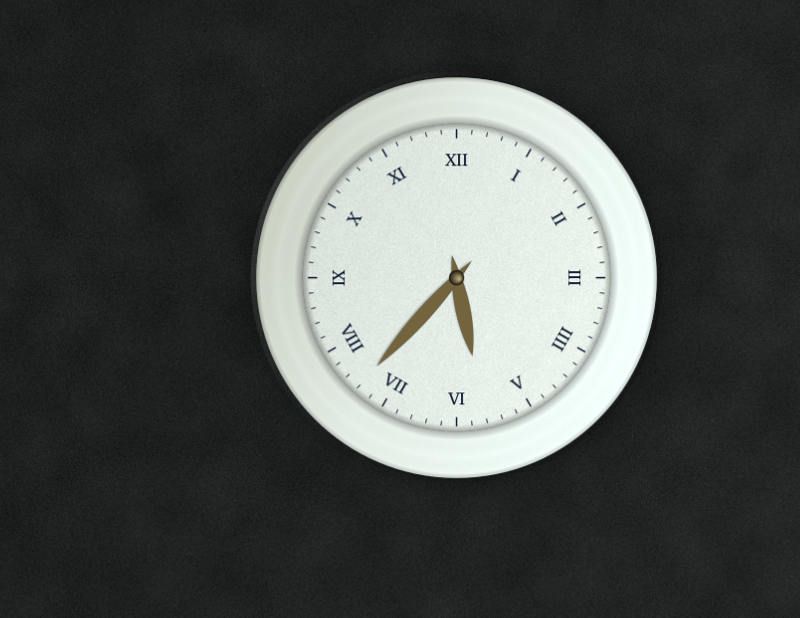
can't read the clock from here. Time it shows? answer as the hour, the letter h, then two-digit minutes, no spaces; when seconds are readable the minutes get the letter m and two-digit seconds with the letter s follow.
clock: 5h37
